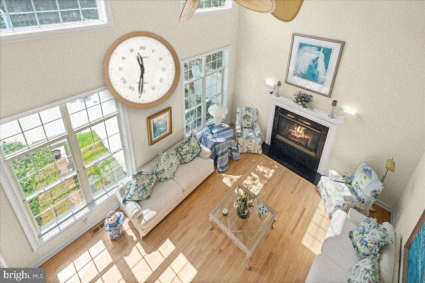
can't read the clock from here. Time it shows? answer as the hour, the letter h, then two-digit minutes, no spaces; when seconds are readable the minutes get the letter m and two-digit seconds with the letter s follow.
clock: 11h31
